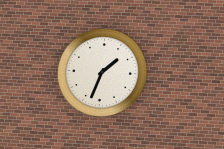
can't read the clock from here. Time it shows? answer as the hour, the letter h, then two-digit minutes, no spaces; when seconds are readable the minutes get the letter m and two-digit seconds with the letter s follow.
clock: 1h33
